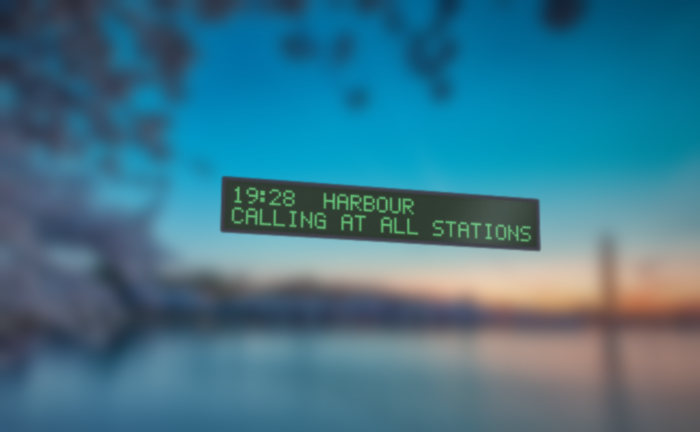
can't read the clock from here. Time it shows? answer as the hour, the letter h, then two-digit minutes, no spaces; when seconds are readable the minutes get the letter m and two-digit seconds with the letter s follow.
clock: 19h28
